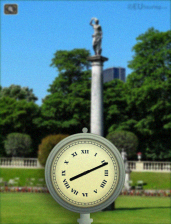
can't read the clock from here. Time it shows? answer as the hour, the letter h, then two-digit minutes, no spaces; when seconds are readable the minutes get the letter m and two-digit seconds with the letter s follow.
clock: 8h11
